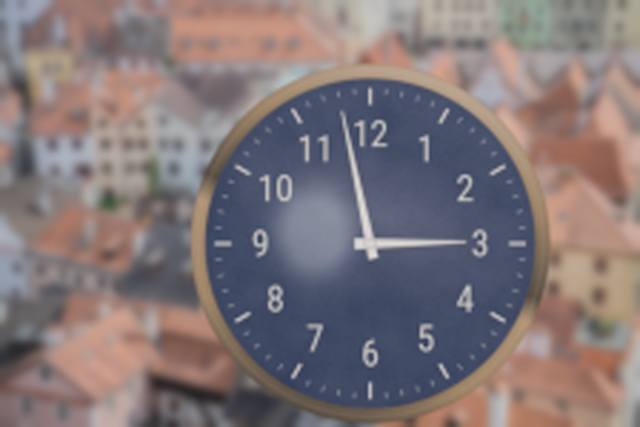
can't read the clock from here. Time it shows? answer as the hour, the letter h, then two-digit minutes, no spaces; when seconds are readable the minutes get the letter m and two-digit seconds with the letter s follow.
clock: 2h58
